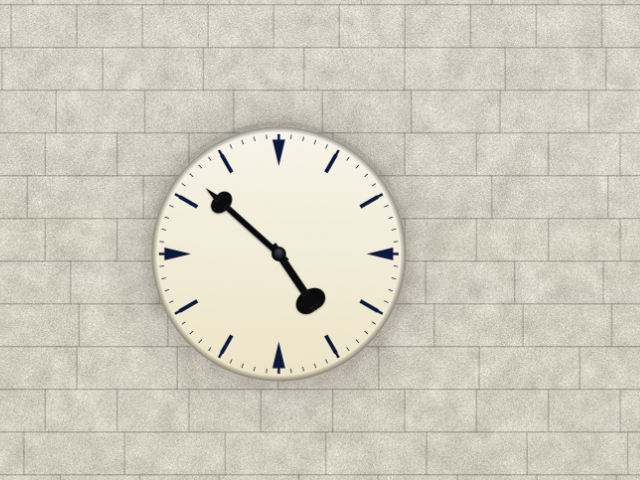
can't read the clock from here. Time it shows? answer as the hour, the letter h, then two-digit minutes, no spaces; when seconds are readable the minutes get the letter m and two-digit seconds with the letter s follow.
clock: 4h52
